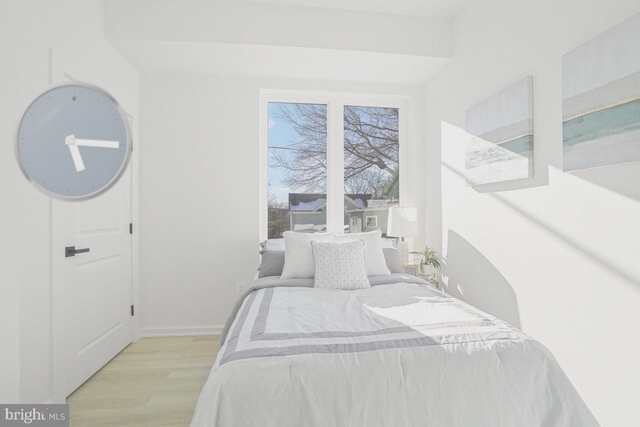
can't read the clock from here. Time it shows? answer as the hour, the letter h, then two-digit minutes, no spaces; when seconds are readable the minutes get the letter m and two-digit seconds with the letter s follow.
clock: 5h15
